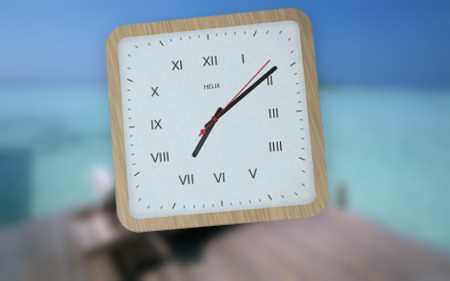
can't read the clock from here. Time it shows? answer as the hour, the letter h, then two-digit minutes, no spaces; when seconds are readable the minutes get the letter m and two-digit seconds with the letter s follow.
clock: 7h09m08s
